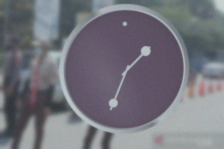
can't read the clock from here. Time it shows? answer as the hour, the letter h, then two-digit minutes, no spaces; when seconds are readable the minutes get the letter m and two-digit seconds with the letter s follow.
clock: 1h34
